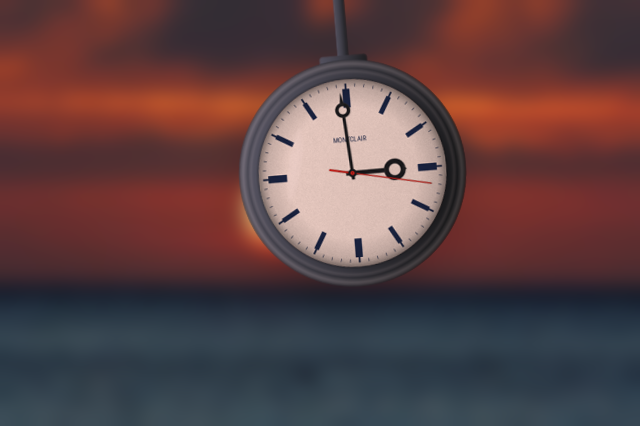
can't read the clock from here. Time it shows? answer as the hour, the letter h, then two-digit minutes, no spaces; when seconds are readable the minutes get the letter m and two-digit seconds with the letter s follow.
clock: 2h59m17s
